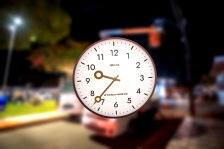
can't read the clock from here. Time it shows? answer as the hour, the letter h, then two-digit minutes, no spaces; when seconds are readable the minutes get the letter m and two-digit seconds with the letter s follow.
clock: 9h37
